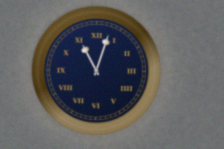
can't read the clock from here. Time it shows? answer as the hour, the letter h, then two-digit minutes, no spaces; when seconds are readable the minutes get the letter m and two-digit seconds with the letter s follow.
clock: 11h03
